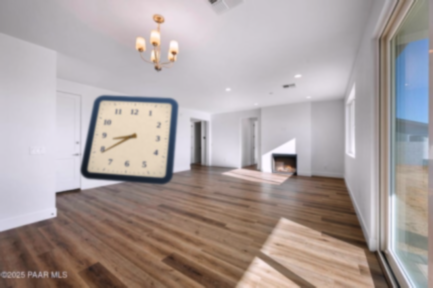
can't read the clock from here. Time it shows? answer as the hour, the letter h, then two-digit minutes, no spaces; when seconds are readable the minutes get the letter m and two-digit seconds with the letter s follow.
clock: 8h39
